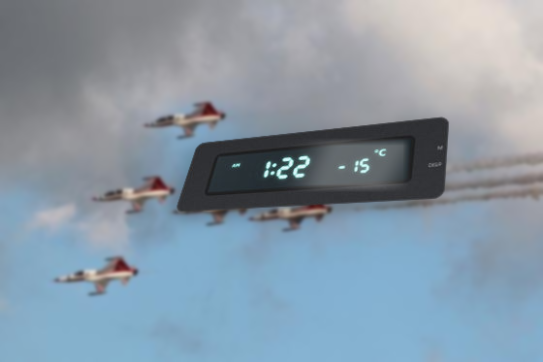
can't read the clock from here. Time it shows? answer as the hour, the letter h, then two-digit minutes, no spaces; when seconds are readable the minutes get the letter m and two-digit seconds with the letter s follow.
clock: 1h22
